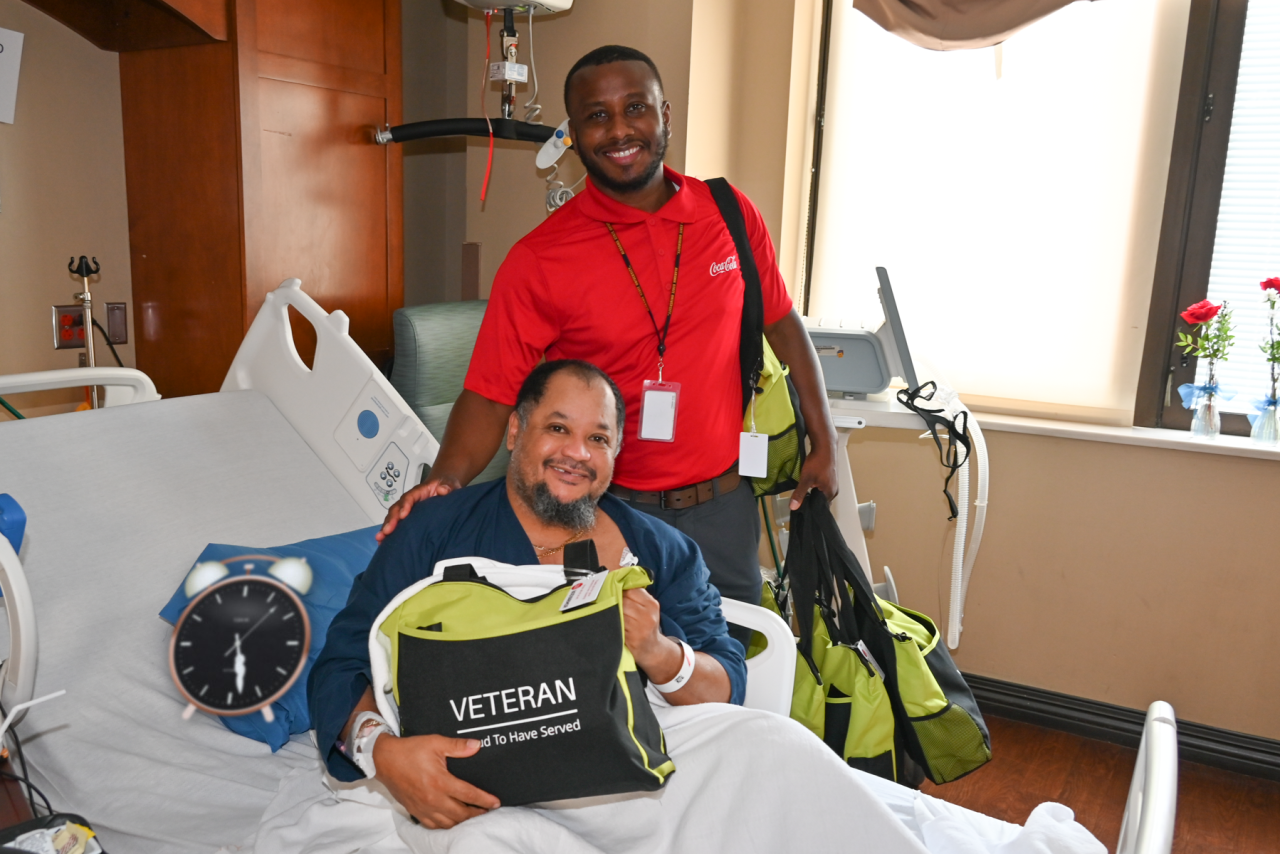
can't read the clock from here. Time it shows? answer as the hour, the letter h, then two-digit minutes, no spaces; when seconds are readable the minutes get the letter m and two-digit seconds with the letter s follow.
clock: 5h28m07s
